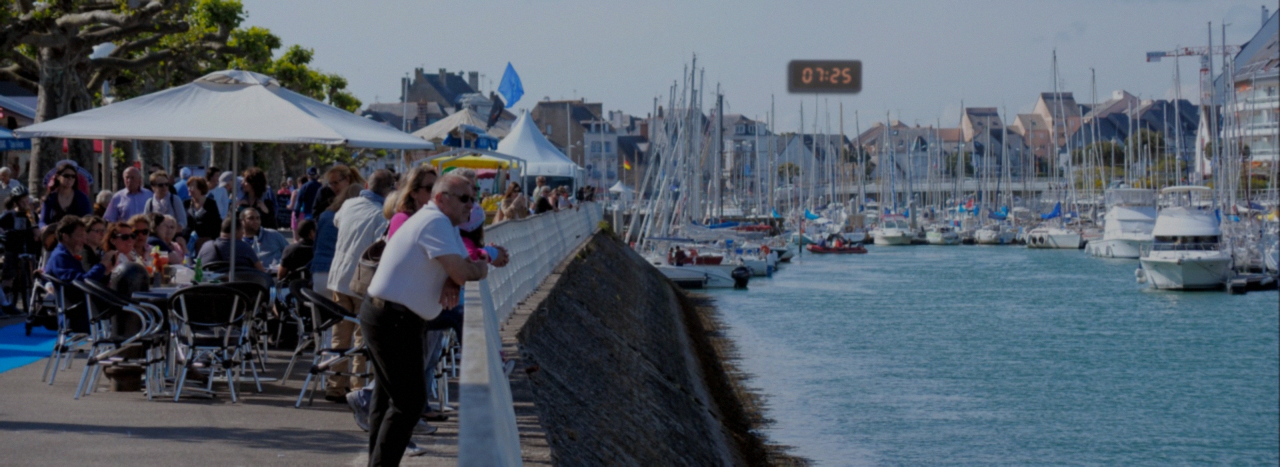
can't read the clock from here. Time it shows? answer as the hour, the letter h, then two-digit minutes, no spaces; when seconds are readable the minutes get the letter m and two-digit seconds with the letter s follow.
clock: 7h25
